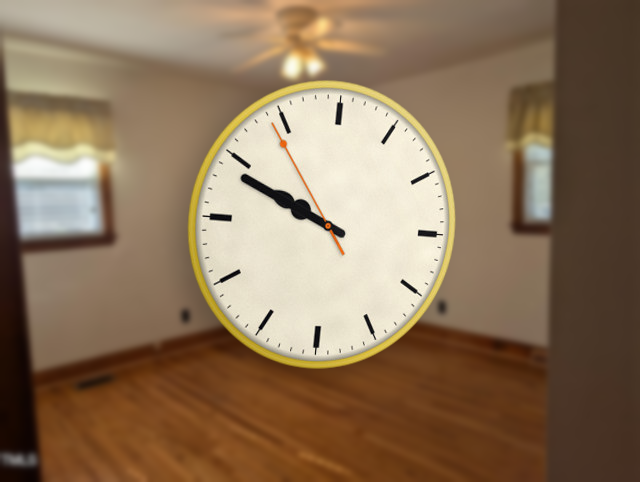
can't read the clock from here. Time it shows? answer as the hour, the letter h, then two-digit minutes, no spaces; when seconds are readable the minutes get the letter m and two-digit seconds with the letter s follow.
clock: 9h48m54s
